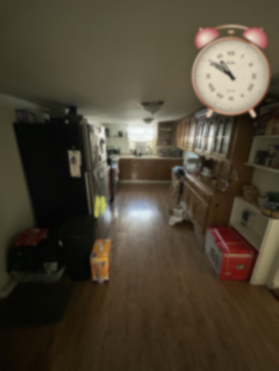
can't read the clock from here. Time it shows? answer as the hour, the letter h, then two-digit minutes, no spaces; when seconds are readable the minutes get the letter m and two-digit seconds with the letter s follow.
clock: 10h51
